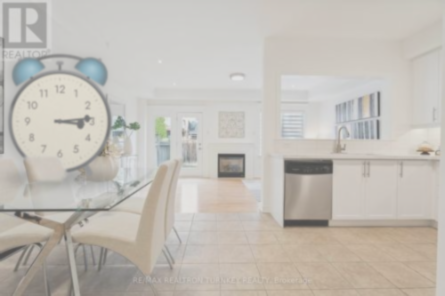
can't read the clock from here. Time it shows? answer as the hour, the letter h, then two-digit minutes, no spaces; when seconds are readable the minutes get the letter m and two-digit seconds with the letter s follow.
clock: 3h14
